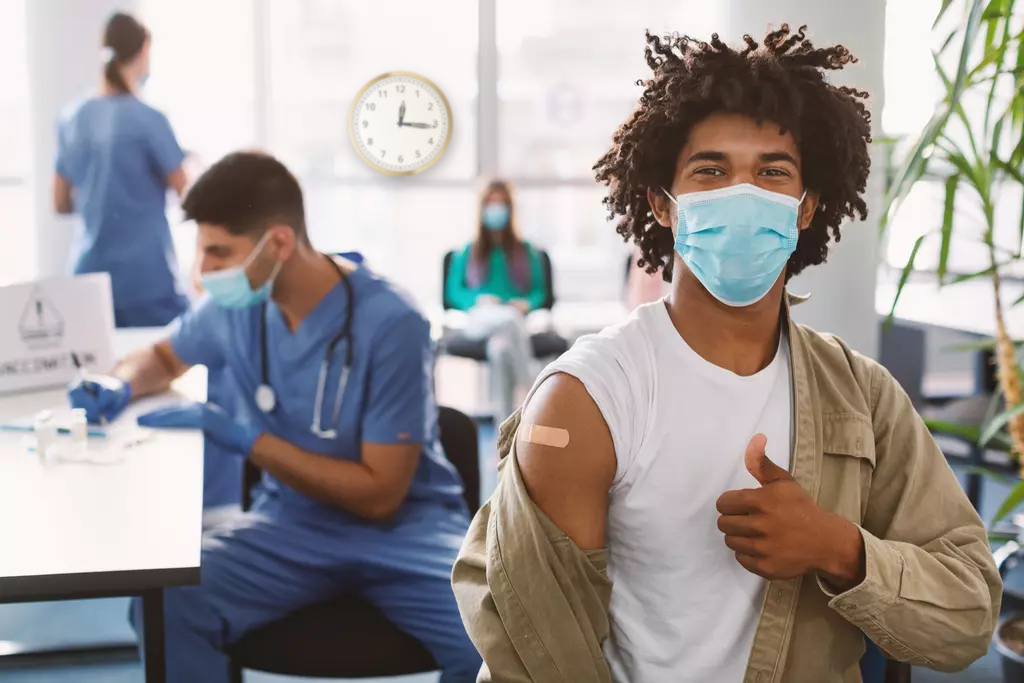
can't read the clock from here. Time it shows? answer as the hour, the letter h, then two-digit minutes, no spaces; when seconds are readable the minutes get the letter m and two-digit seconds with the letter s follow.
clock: 12h16
